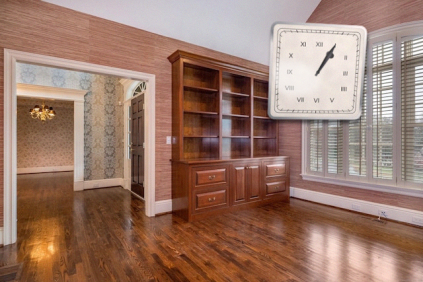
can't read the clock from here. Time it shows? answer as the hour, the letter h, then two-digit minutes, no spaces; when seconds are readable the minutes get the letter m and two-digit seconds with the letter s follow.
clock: 1h05
